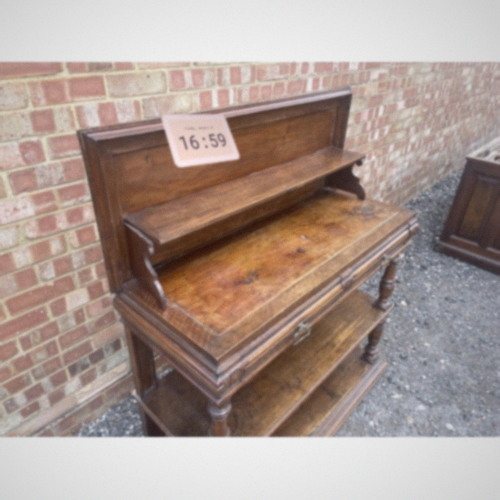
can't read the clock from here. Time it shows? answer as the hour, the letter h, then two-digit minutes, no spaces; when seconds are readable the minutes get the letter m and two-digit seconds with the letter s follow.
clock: 16h59
